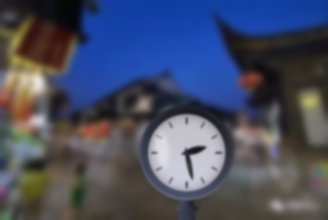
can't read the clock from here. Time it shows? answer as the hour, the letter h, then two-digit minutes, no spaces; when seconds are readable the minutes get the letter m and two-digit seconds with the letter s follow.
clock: 2h28
